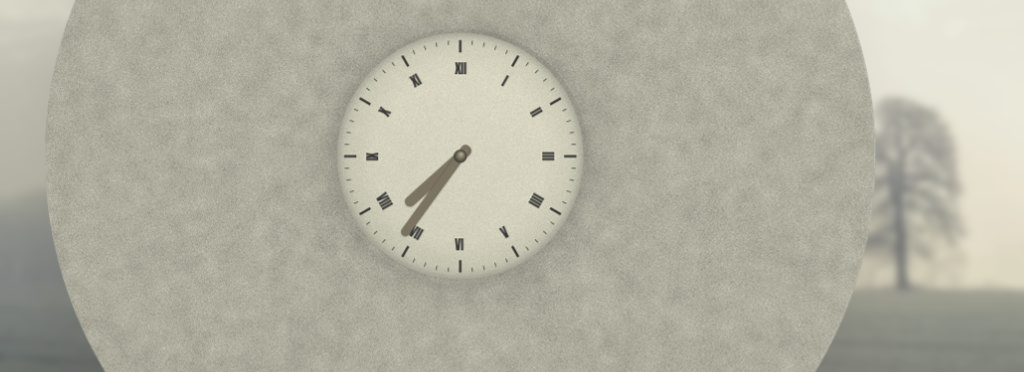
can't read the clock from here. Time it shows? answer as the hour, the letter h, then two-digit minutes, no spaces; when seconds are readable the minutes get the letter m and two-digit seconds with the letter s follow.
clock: 7h36
